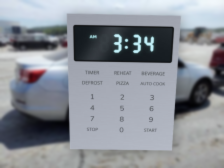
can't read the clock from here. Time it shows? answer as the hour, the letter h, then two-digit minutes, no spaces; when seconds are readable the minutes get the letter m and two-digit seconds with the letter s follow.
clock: 3h34
